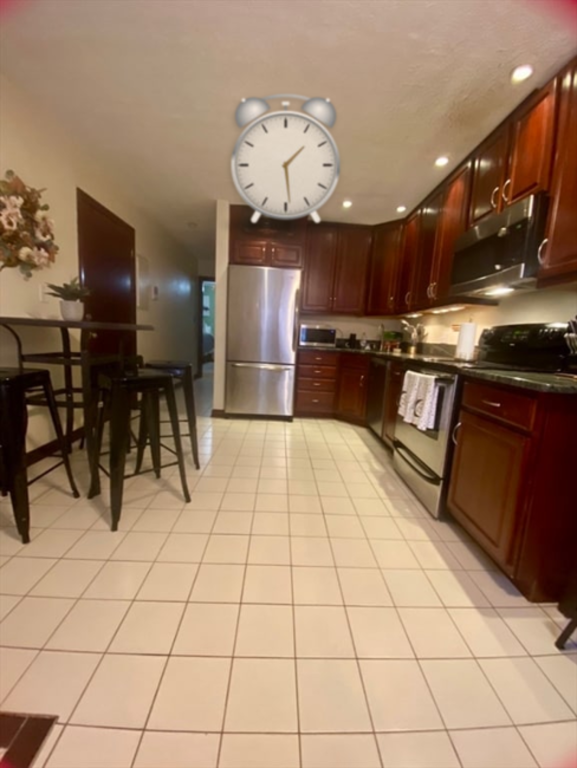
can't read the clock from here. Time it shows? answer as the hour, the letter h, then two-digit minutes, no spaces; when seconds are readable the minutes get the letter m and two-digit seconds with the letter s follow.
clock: 1h29
